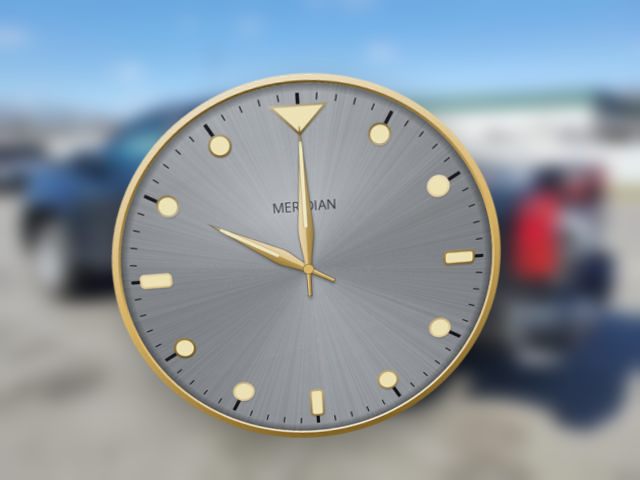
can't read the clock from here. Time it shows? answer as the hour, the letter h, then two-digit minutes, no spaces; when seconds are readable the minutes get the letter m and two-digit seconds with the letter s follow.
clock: 10h00
